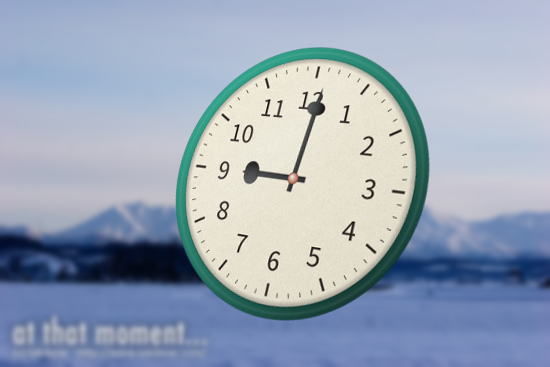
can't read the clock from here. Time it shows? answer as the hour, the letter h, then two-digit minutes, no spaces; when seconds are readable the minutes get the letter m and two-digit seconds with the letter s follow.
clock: 9h01
